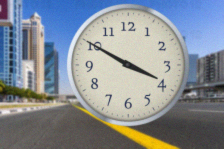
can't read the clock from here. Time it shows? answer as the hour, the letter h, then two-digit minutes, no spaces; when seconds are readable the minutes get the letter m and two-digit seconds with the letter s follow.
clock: 3h50
